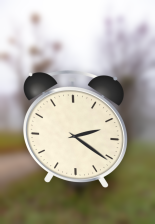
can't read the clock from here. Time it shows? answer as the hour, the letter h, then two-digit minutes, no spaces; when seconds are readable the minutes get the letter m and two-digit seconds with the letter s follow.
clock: 2h21
